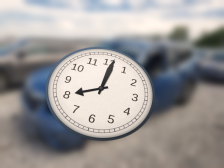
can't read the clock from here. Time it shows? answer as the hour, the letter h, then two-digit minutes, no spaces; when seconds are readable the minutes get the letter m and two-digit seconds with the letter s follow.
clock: 8h01
